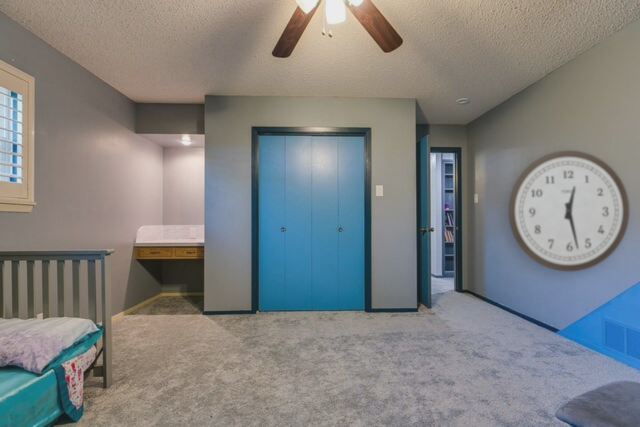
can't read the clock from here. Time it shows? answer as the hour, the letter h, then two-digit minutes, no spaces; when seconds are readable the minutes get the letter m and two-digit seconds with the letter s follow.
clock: 12h28
